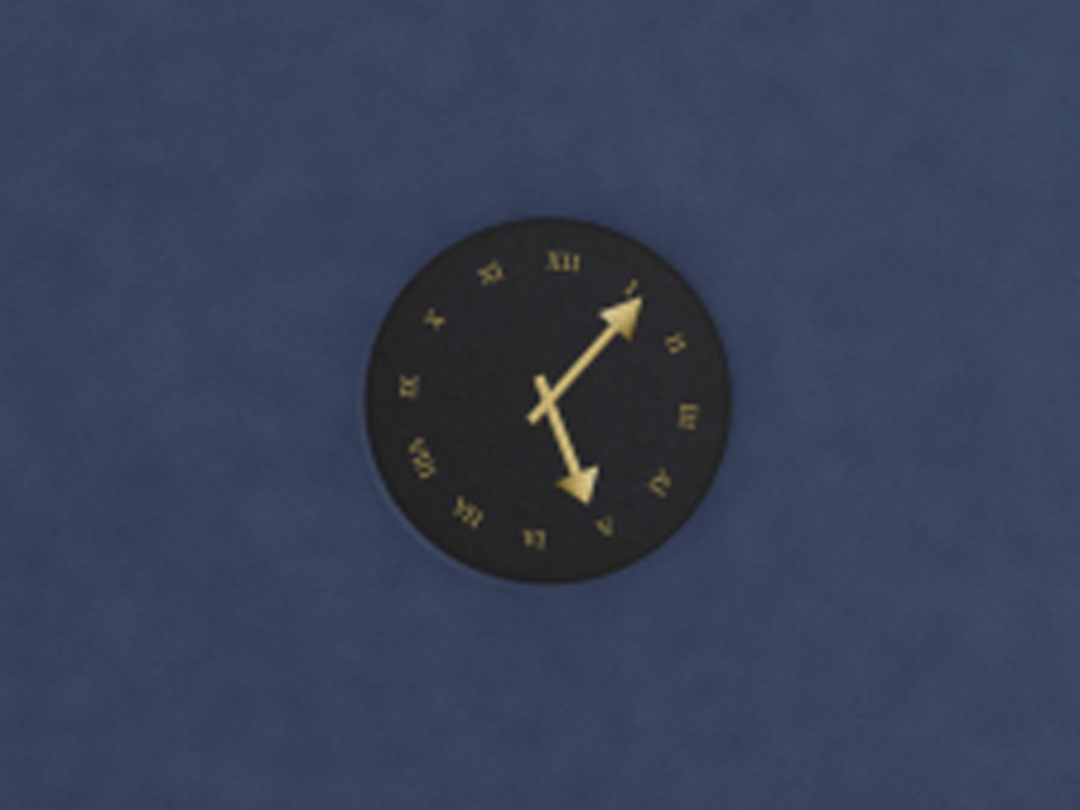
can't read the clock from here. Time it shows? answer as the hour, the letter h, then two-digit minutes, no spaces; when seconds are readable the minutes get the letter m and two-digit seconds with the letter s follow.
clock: 5h06
